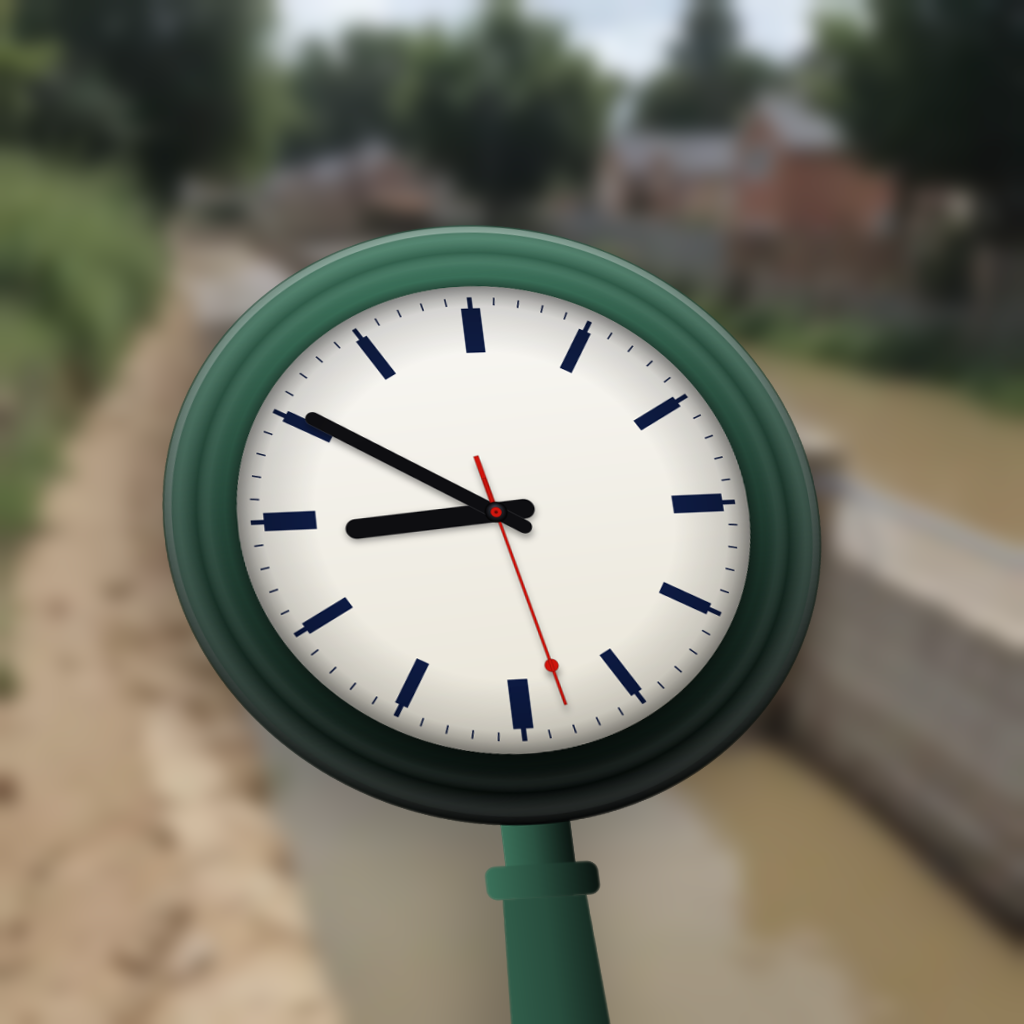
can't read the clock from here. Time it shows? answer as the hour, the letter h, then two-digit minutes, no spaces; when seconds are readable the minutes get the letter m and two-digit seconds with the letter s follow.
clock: 8h50m28s
